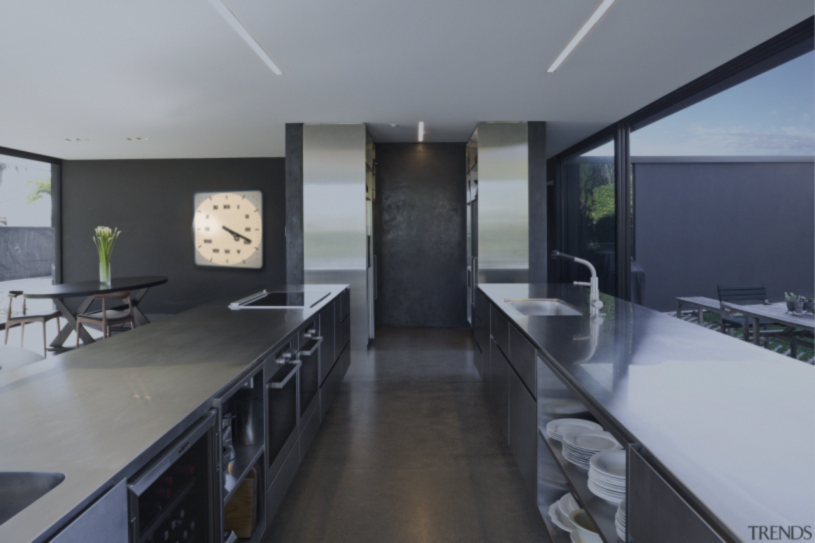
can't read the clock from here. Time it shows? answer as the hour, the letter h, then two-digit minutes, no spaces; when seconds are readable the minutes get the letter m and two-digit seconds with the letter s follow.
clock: 4h19
